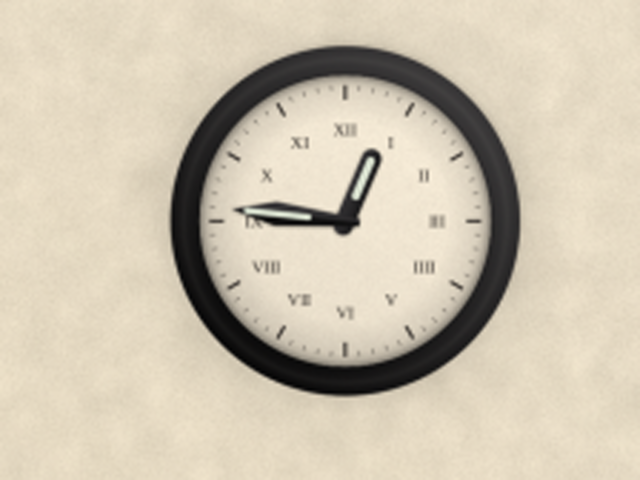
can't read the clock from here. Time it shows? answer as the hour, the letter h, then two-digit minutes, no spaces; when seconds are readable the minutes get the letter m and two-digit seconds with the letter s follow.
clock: 12h46
